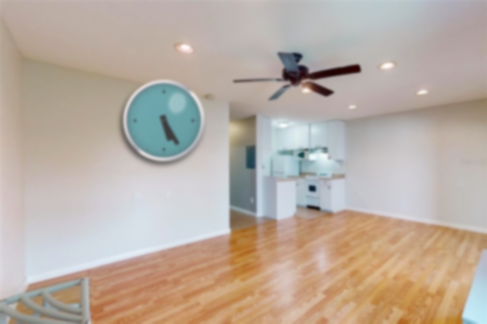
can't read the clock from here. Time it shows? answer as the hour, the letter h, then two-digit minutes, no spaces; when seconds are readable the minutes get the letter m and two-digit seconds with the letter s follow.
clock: 5h25
